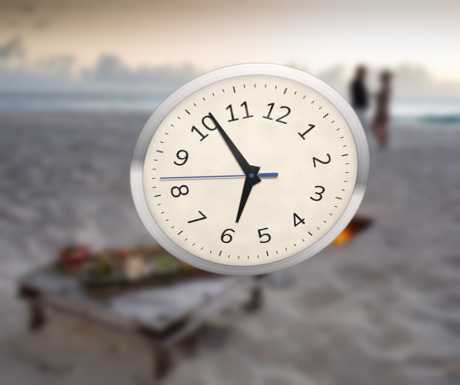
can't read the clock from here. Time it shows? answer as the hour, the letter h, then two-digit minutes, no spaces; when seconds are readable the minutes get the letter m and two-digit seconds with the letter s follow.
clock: 5h51m42s
